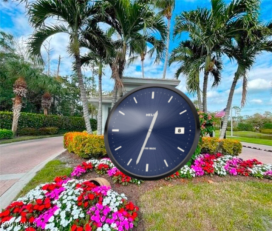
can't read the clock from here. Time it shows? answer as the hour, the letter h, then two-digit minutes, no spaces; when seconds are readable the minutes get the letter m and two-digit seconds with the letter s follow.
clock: 12h33
